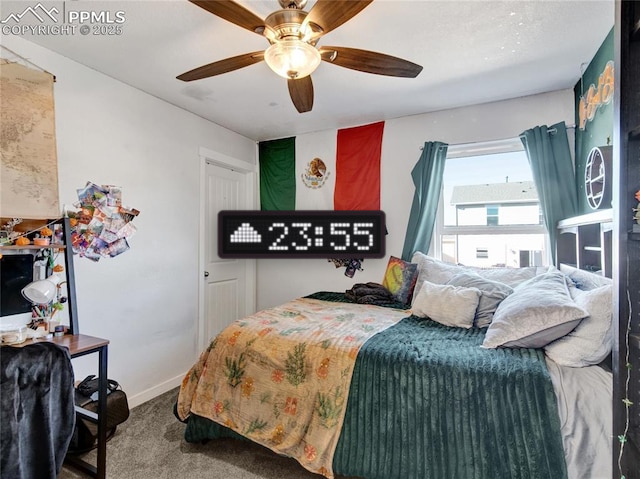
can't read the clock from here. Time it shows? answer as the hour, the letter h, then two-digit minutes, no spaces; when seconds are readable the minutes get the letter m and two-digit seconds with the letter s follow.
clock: 23h55
